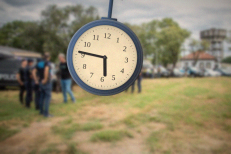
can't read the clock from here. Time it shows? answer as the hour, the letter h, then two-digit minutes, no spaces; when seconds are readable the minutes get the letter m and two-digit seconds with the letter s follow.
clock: 5h46
